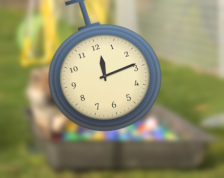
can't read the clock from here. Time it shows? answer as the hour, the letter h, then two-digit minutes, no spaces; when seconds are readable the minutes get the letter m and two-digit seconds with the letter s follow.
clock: 12h14
